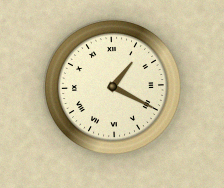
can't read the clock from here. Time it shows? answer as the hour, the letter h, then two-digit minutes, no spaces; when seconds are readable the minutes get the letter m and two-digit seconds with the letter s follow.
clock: 1h20
